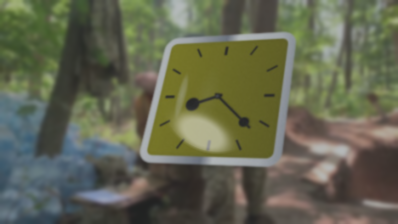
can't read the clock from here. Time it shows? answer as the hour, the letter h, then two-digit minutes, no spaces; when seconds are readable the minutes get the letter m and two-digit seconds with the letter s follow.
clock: 8h22
